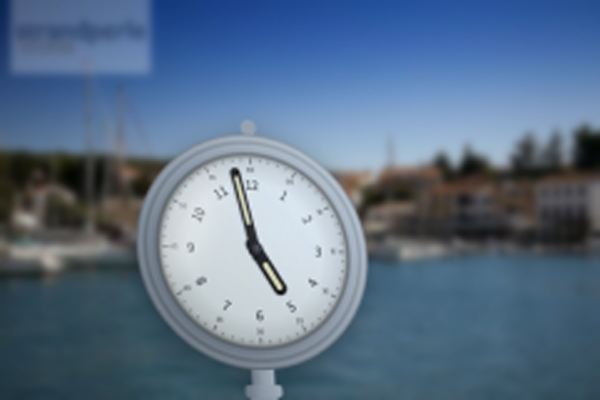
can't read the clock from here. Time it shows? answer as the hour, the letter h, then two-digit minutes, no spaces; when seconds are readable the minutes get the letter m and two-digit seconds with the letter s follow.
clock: 4h58
